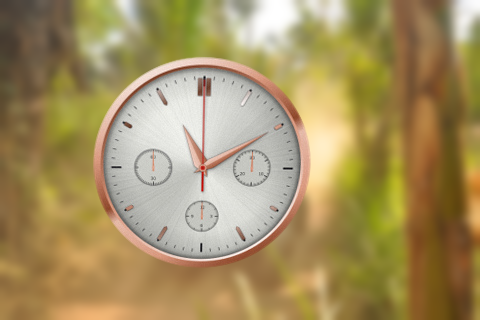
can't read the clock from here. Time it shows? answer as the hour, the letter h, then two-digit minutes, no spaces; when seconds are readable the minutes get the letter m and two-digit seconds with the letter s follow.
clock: 11h10
